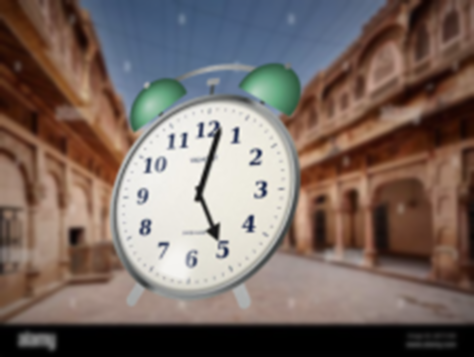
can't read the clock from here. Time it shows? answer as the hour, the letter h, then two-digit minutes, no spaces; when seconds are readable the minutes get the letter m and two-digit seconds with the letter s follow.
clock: 5h02
